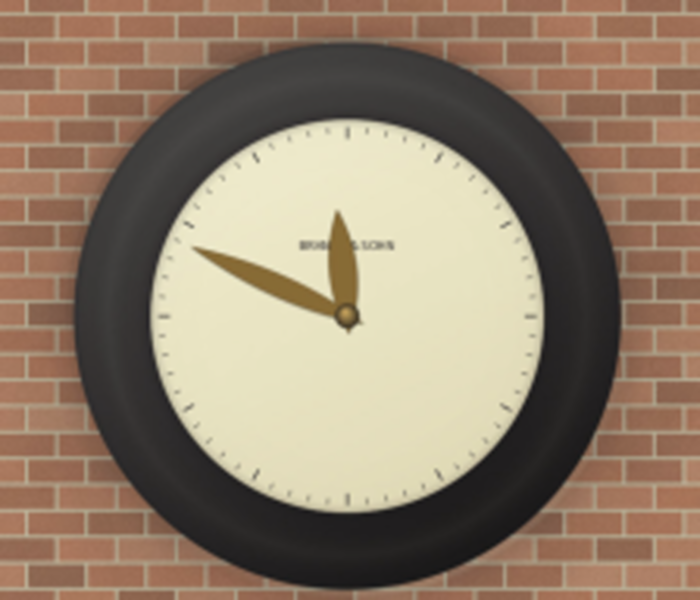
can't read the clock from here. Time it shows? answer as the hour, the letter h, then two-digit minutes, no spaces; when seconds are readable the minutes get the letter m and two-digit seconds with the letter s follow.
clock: 11h49
